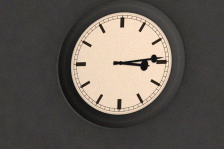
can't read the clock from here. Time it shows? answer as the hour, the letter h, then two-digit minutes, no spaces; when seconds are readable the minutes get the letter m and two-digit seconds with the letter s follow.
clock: 3h14
